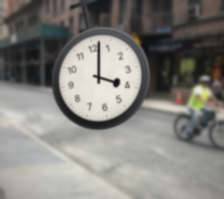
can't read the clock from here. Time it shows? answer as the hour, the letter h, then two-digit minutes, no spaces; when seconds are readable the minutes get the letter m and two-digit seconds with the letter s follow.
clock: 4h02
